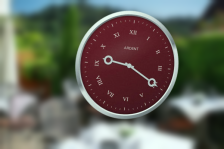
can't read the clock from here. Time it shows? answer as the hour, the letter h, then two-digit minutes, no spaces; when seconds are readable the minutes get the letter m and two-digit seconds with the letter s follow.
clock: 9h20
